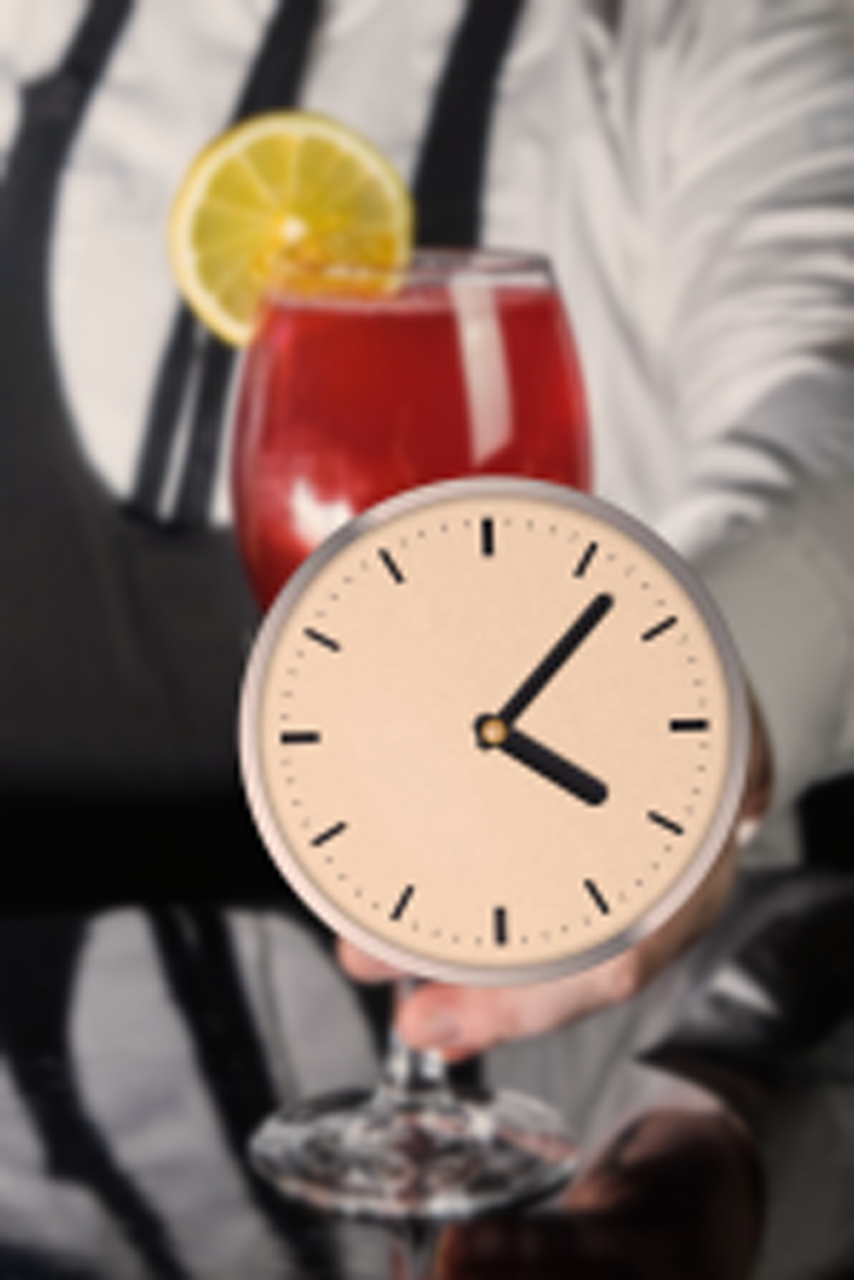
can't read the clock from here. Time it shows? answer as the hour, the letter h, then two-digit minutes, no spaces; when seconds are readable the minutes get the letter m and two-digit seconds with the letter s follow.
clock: 4h07
